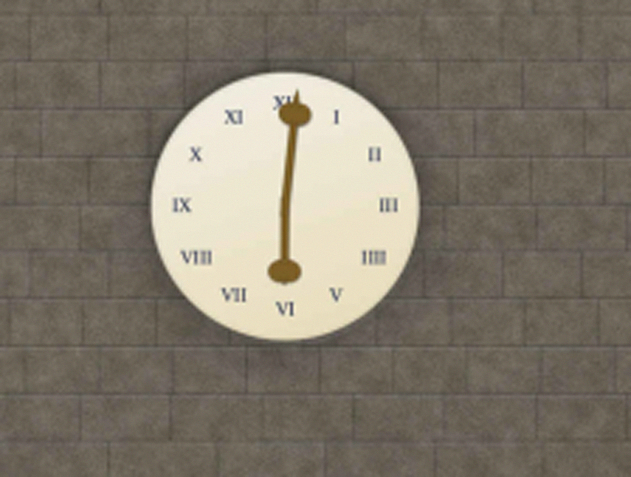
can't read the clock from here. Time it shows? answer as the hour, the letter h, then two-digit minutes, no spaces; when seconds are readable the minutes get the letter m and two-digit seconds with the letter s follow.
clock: 6h01
